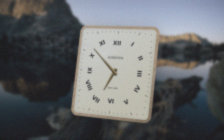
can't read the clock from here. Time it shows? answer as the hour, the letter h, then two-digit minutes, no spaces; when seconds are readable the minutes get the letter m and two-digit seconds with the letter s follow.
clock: 6h52
